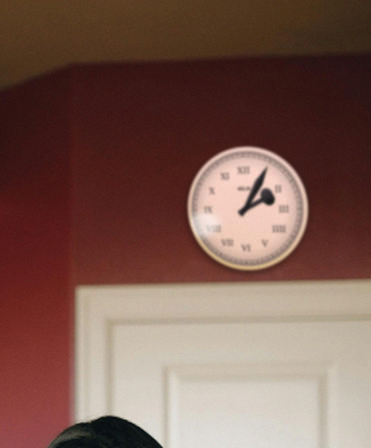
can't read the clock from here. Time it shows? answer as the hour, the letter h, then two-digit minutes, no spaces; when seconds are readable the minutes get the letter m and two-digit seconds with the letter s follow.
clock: 2h05
